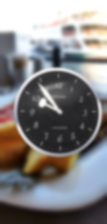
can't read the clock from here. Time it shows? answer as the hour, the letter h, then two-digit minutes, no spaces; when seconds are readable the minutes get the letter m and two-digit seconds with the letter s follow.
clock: 9h54
